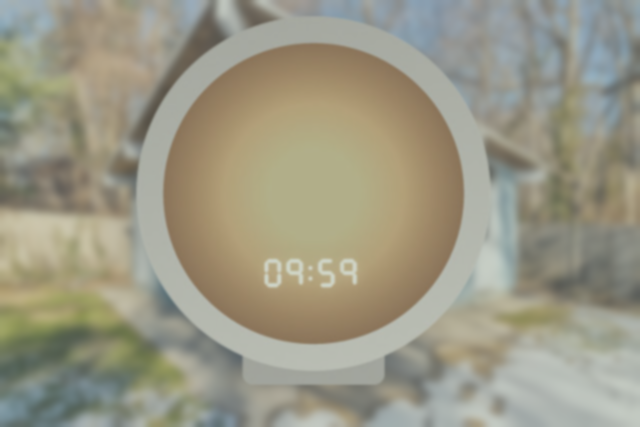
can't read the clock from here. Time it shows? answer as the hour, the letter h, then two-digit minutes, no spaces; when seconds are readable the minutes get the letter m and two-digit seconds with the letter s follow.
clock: 9h59
